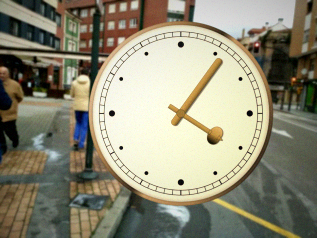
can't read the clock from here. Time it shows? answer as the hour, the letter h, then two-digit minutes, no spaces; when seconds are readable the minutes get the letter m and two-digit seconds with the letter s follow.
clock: 4h06
